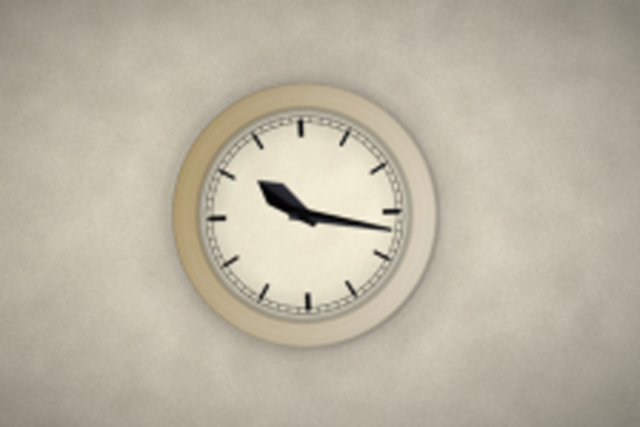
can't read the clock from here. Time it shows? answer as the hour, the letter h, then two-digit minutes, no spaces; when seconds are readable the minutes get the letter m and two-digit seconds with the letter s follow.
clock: 10h17
